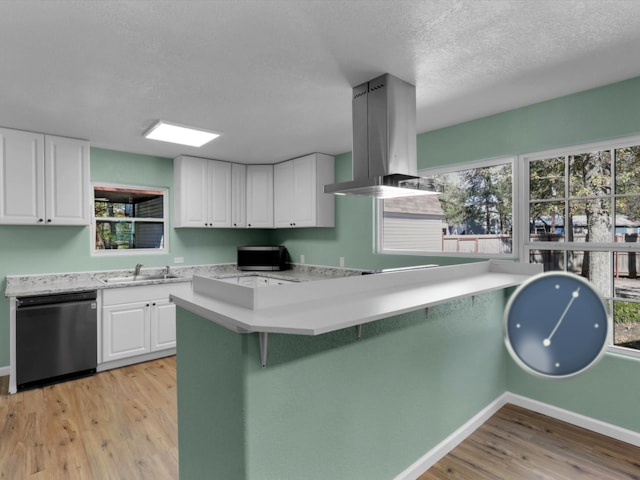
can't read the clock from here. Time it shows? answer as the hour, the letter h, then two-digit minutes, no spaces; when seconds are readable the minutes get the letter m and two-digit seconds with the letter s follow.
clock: 7h05
